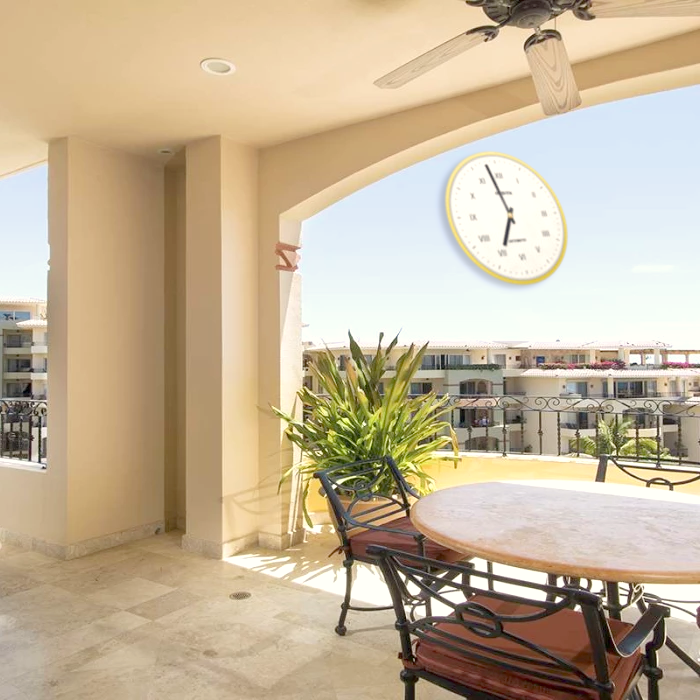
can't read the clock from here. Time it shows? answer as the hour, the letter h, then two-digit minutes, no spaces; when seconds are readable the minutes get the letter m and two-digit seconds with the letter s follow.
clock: 6h58
